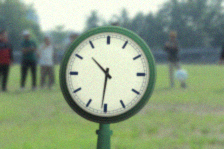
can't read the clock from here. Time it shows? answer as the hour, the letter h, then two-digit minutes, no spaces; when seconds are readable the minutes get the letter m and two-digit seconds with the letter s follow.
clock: 10h31
